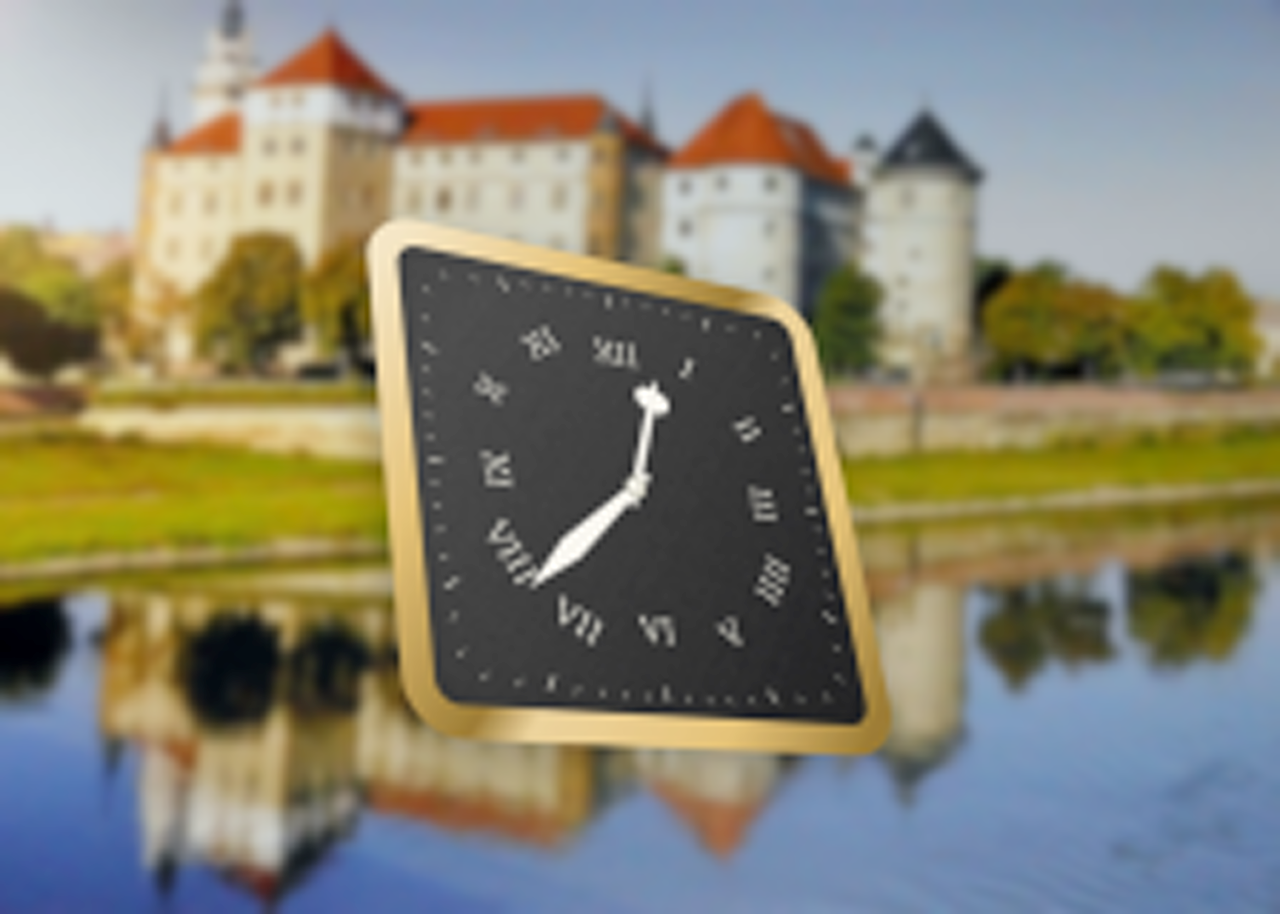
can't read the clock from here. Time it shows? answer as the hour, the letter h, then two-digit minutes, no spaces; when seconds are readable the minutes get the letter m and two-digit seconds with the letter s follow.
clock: 12h38
